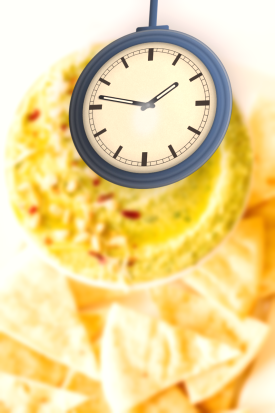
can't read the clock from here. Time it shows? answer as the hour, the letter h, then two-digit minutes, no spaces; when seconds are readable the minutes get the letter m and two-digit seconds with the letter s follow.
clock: 1h47
